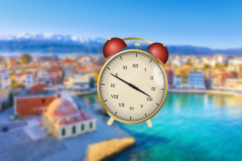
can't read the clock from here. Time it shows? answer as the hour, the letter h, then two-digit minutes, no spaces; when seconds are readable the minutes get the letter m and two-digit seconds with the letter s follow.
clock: 3h49
